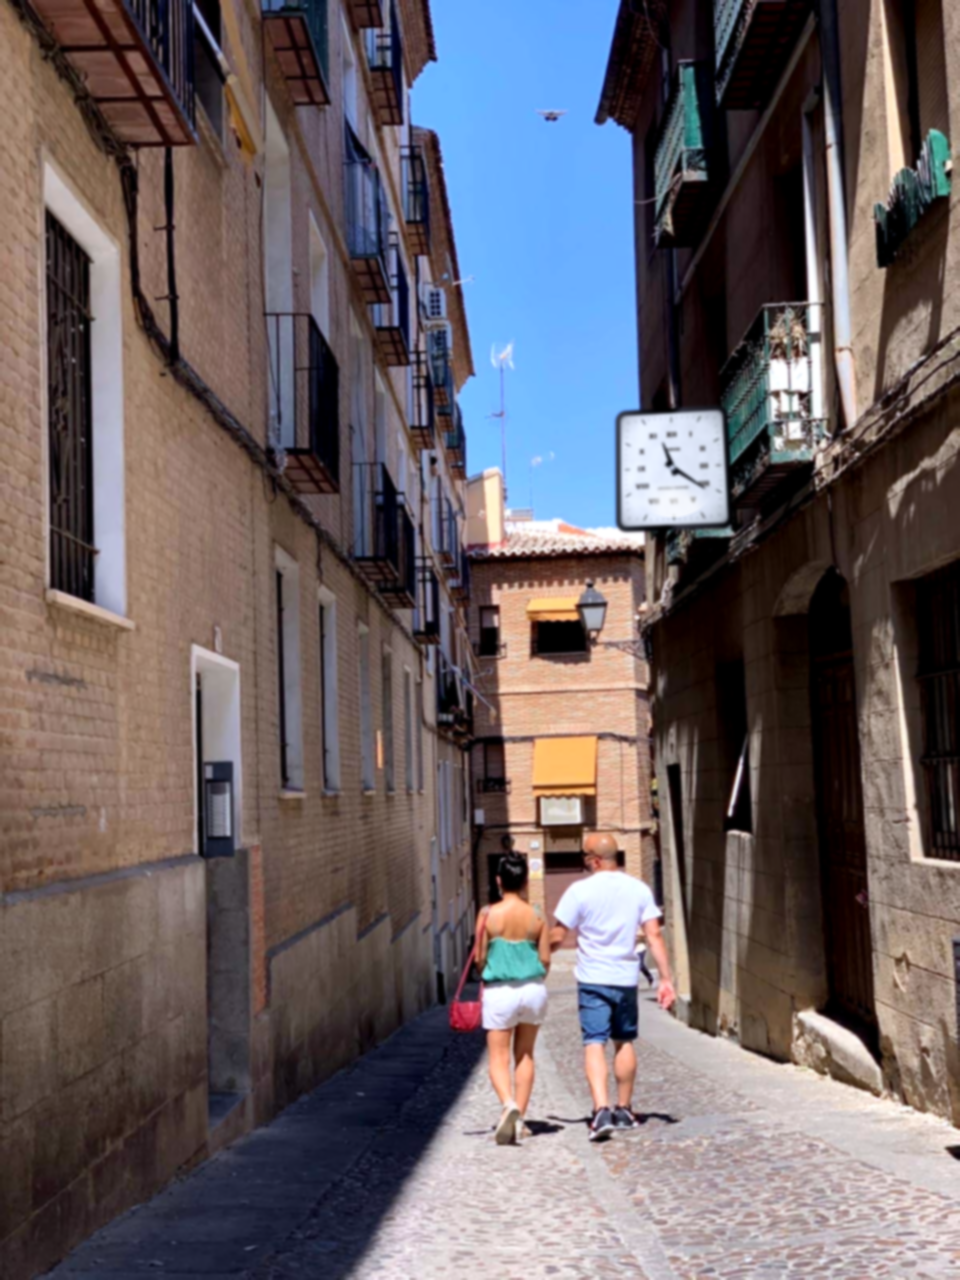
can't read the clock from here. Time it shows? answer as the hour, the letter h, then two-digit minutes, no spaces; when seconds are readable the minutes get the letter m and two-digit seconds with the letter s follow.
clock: 11h21
